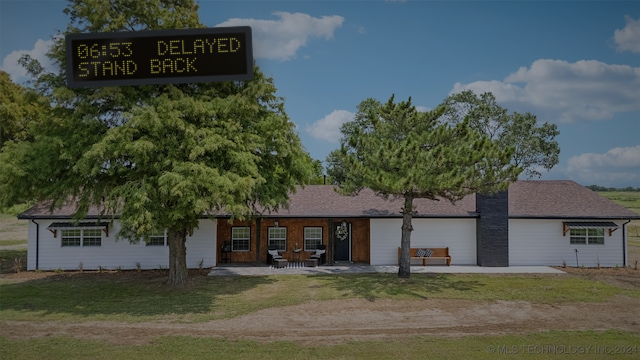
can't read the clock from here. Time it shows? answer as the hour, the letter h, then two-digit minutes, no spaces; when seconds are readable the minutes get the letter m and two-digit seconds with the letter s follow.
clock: 6h53
